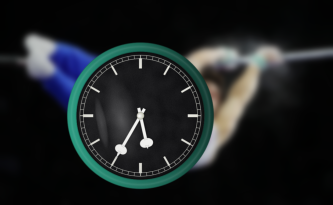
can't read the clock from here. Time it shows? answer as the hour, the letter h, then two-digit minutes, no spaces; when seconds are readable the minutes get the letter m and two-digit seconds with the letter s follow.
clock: 5h35
